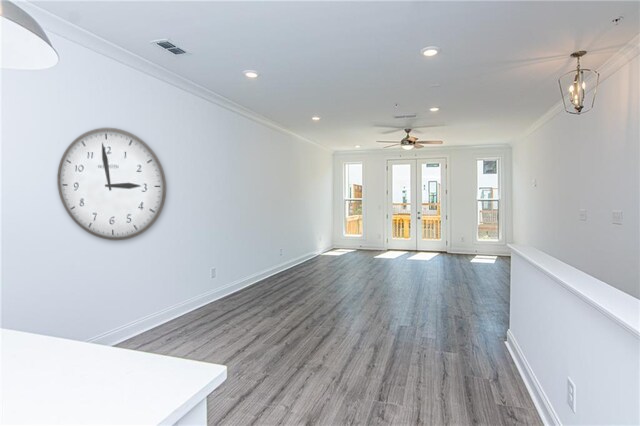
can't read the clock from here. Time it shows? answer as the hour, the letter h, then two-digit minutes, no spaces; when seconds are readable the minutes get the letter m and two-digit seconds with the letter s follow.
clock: 2h59
